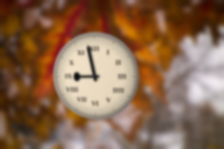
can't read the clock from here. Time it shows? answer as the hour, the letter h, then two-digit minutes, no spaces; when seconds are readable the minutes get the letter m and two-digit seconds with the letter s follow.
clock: 8h58
